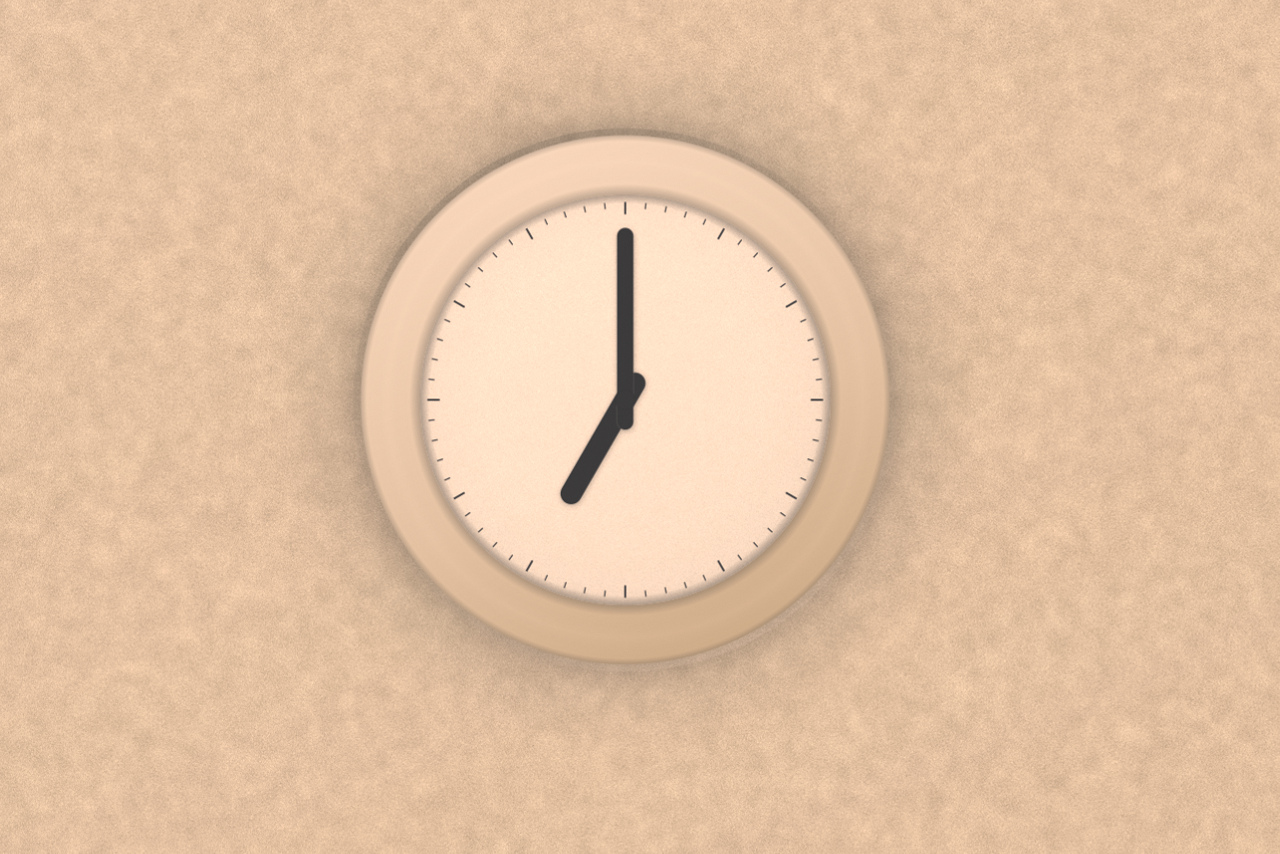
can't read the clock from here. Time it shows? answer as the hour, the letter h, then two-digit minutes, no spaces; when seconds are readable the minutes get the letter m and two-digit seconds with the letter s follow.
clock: 7h00
